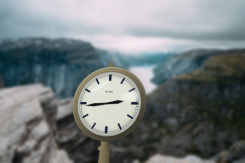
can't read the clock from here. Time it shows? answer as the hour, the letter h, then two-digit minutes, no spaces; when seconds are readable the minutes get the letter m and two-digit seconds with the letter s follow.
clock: 2h44
